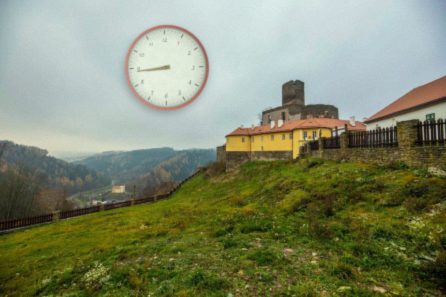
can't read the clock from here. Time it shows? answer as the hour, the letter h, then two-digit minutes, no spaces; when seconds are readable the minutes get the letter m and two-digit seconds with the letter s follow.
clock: 8h44
